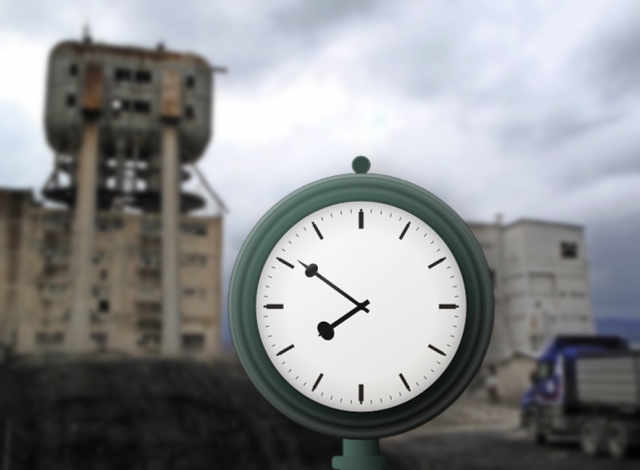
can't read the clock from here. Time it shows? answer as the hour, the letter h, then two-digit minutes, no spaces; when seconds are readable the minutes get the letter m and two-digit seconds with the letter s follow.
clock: 7h51
